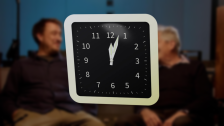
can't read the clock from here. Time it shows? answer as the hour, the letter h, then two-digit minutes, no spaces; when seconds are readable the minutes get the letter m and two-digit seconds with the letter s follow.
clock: 12h03
